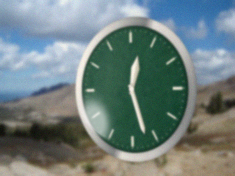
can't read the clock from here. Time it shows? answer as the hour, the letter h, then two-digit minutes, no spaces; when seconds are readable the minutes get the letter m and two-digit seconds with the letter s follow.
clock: 12h27
